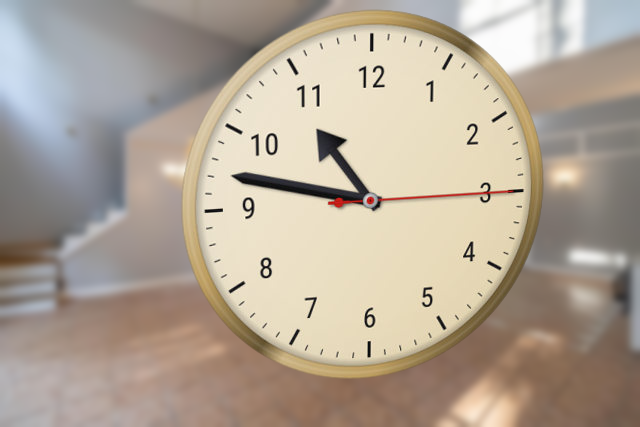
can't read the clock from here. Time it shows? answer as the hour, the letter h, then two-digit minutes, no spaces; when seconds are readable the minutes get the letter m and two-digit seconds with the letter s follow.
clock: 10h47m15s
